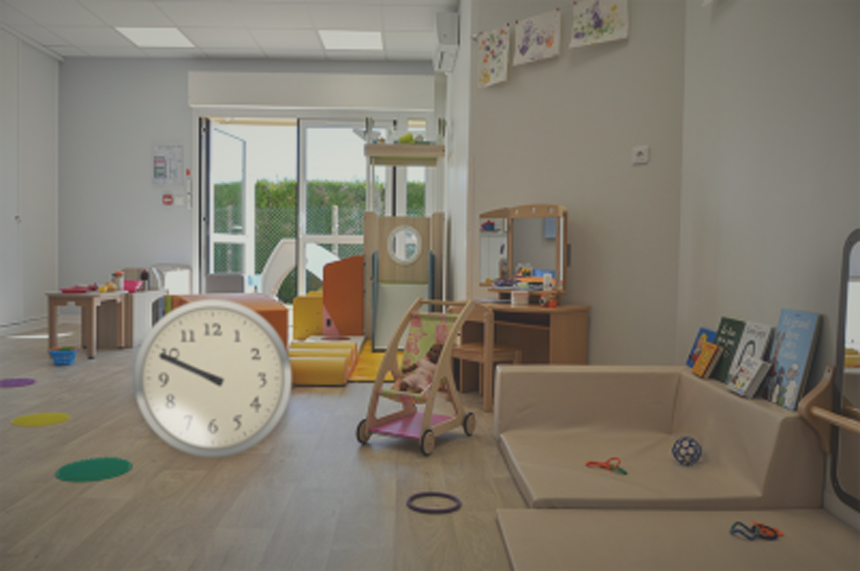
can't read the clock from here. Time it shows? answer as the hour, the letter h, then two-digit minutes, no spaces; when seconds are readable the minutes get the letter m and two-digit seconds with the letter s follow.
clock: 9h49
